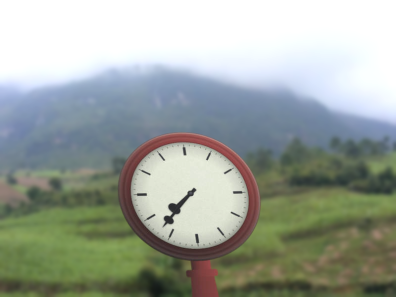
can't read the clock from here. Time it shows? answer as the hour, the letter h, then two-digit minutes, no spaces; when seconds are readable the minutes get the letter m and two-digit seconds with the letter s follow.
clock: 7h37
